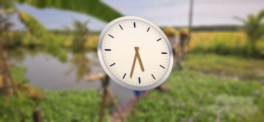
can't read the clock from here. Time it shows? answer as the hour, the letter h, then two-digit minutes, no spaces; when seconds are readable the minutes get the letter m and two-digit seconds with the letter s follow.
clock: 5h33
